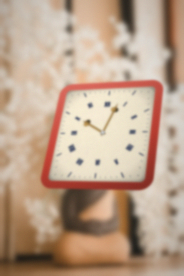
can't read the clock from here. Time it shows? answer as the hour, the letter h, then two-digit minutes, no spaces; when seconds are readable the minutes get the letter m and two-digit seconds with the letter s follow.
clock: 10h03
